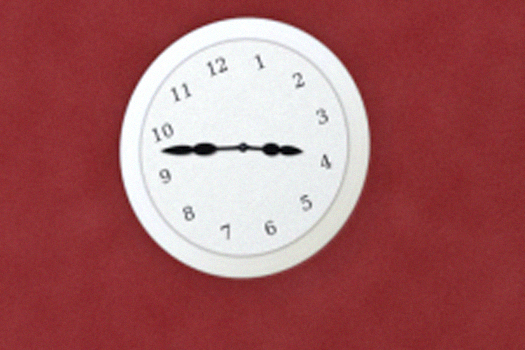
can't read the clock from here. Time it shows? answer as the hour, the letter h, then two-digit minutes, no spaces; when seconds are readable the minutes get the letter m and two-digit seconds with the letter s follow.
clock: 3h48
